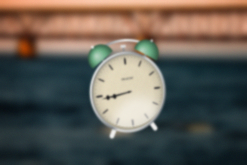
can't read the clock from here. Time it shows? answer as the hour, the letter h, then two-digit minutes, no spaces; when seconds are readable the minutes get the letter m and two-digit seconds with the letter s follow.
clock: 8h44
